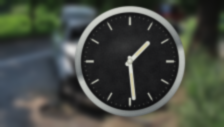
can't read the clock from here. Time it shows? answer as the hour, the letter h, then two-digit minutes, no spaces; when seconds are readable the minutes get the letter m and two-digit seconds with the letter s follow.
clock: 1h29
